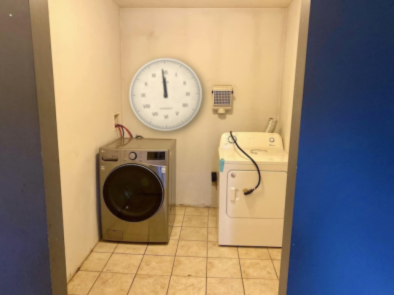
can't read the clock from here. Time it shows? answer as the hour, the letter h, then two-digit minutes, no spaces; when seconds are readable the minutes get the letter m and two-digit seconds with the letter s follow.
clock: 11h59
